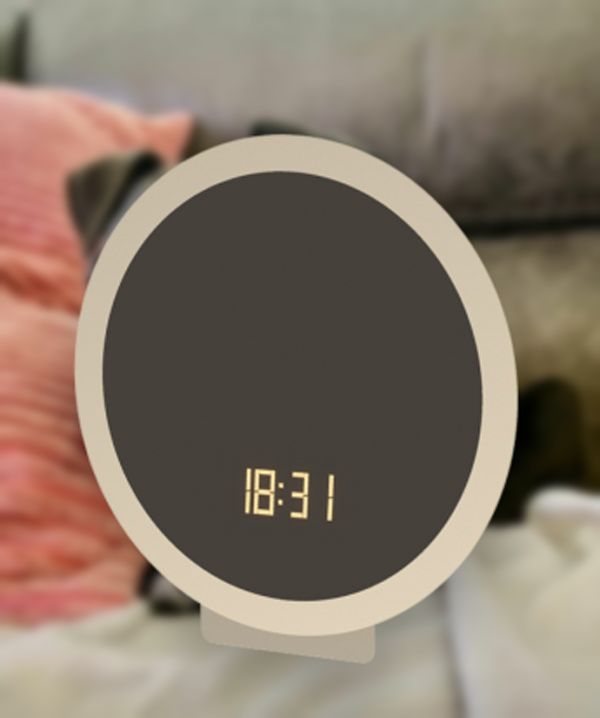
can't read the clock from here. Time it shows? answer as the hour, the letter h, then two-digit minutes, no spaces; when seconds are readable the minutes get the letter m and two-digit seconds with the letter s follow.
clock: 18h31
